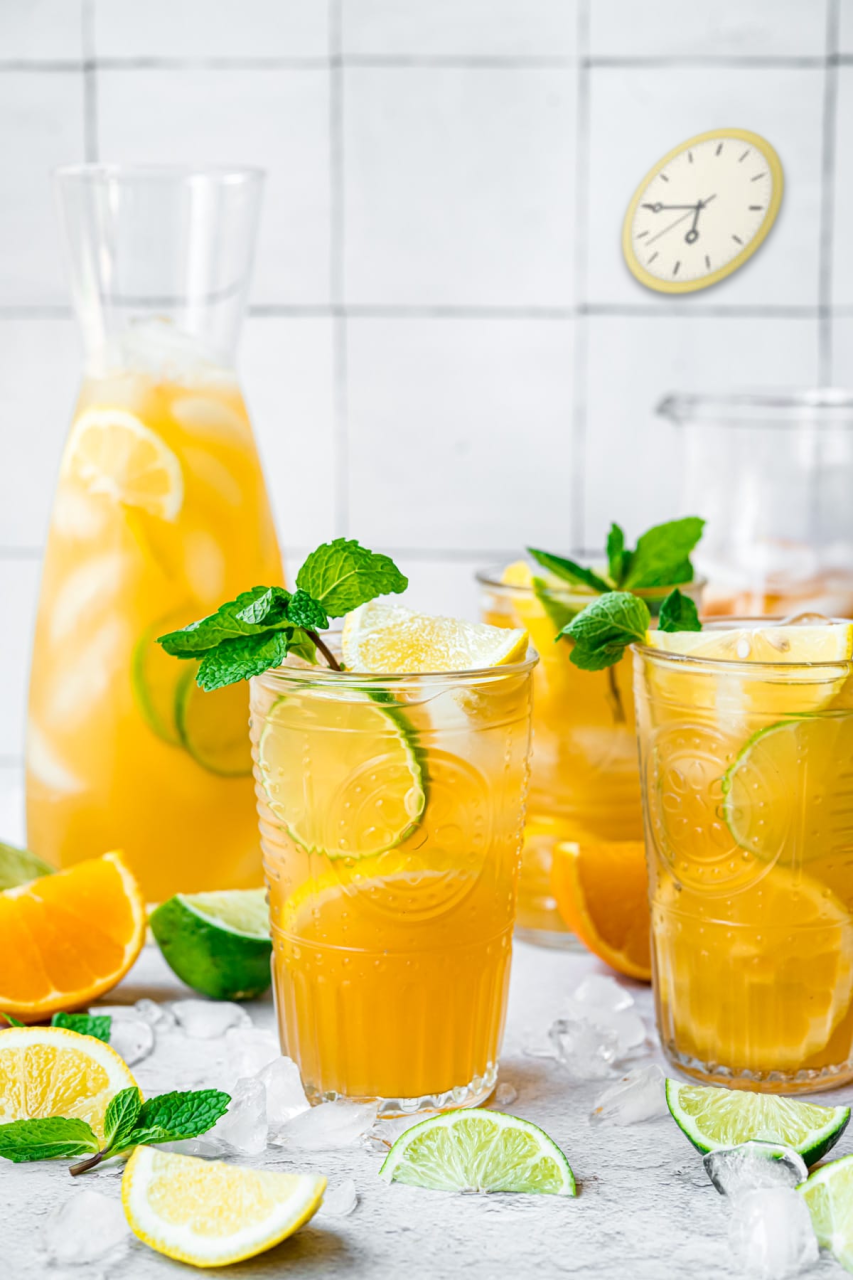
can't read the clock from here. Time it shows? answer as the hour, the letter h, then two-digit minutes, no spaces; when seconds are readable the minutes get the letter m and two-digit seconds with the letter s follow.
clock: 5h44m38s
